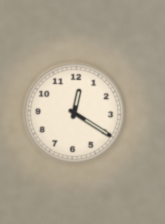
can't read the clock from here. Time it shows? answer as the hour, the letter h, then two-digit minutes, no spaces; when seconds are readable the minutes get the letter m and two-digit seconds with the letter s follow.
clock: 12h20
